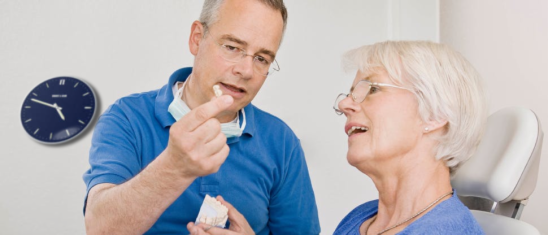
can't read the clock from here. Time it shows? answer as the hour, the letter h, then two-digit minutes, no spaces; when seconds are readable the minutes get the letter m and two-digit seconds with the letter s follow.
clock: 4h48
